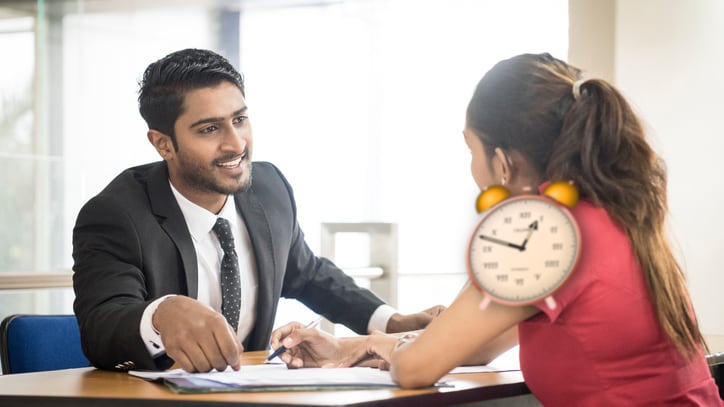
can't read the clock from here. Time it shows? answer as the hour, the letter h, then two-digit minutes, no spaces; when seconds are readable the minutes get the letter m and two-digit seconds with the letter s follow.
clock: 12h48
